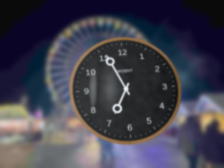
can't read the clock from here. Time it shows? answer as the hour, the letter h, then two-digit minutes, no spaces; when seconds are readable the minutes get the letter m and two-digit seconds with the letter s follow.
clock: 6h56
